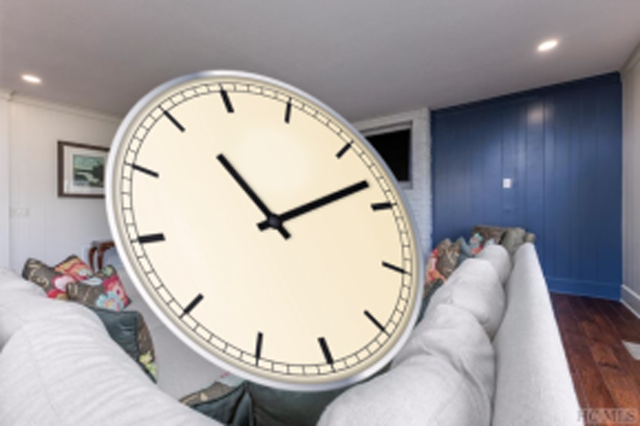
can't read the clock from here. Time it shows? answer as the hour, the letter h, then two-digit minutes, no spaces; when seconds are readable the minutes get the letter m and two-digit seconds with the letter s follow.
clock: 11h13
